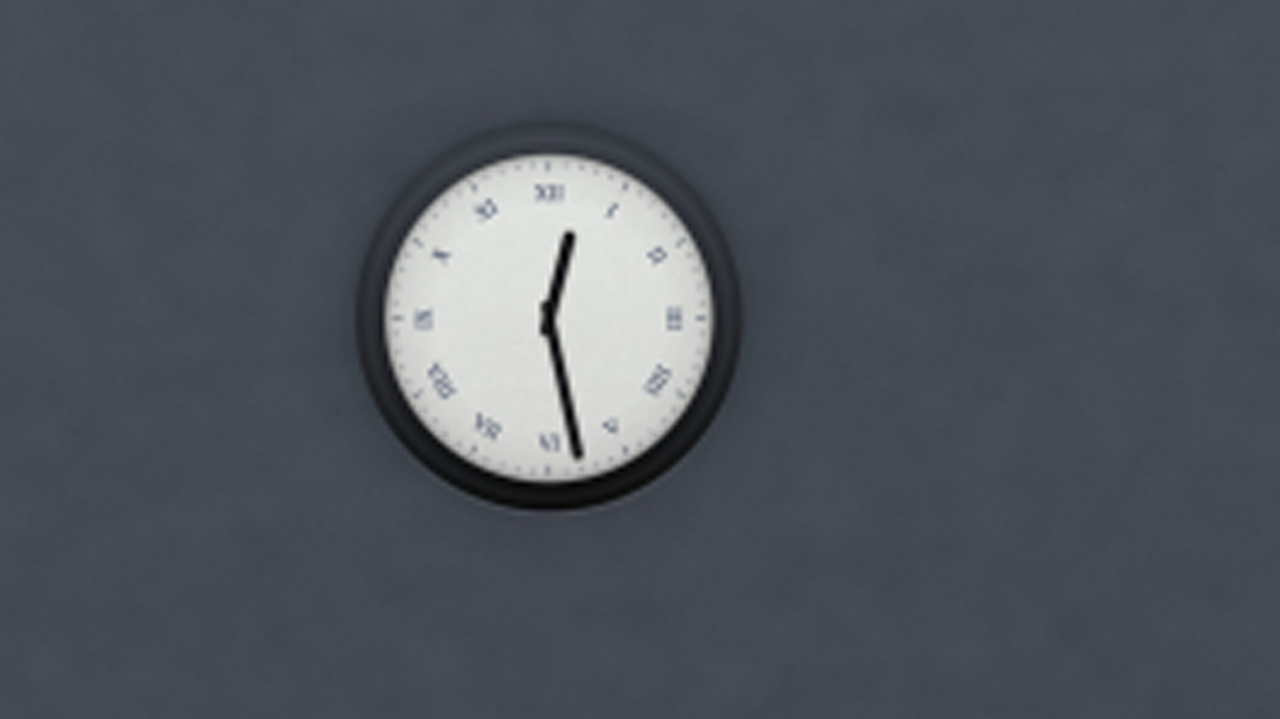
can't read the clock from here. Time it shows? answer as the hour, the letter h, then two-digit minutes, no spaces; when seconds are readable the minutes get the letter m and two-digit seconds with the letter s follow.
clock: 12h28
